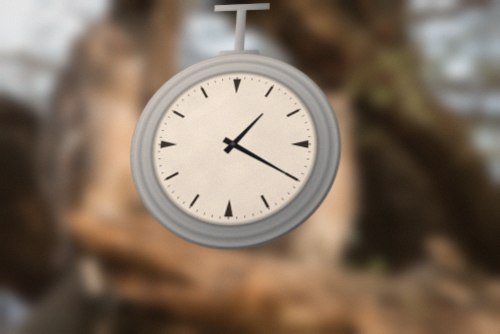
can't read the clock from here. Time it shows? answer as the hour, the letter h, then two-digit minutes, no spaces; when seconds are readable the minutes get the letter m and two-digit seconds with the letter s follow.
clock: 1h20
